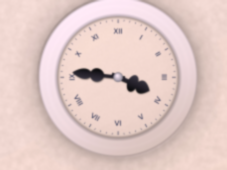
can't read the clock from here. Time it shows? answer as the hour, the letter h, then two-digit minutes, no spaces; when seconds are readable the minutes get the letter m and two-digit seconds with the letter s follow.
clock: 3h46
